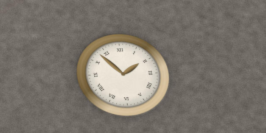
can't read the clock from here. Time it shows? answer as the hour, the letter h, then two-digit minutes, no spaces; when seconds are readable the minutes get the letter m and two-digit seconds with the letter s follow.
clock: 1h53
